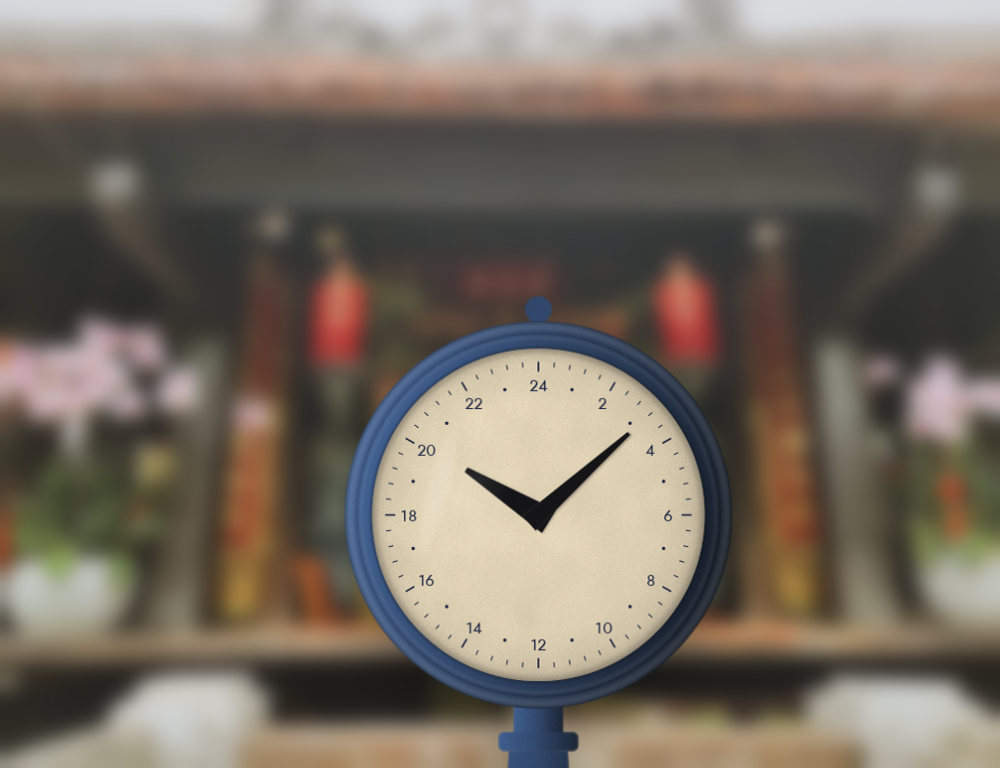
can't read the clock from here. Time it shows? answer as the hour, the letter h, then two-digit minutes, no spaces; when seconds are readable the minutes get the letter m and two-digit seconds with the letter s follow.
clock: 20h08
